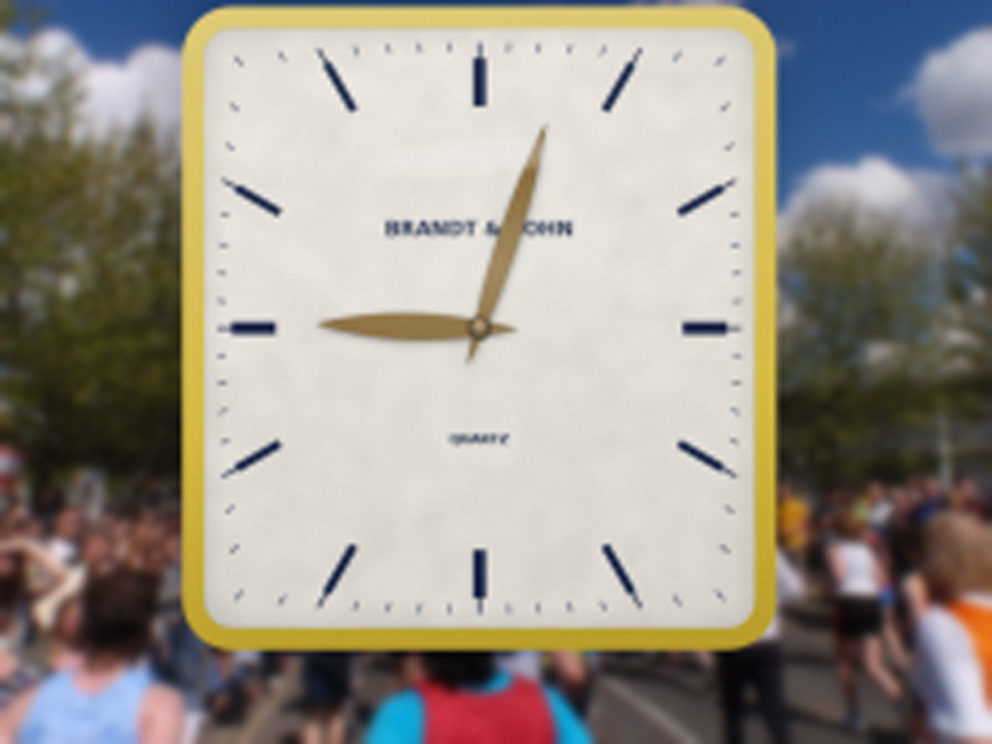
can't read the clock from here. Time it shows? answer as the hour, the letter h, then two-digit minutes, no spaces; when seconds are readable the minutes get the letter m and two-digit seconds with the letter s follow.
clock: 9h03
